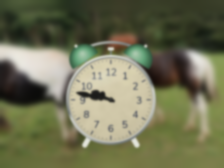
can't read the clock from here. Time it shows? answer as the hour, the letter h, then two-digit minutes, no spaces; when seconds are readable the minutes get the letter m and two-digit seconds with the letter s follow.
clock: 9h47
